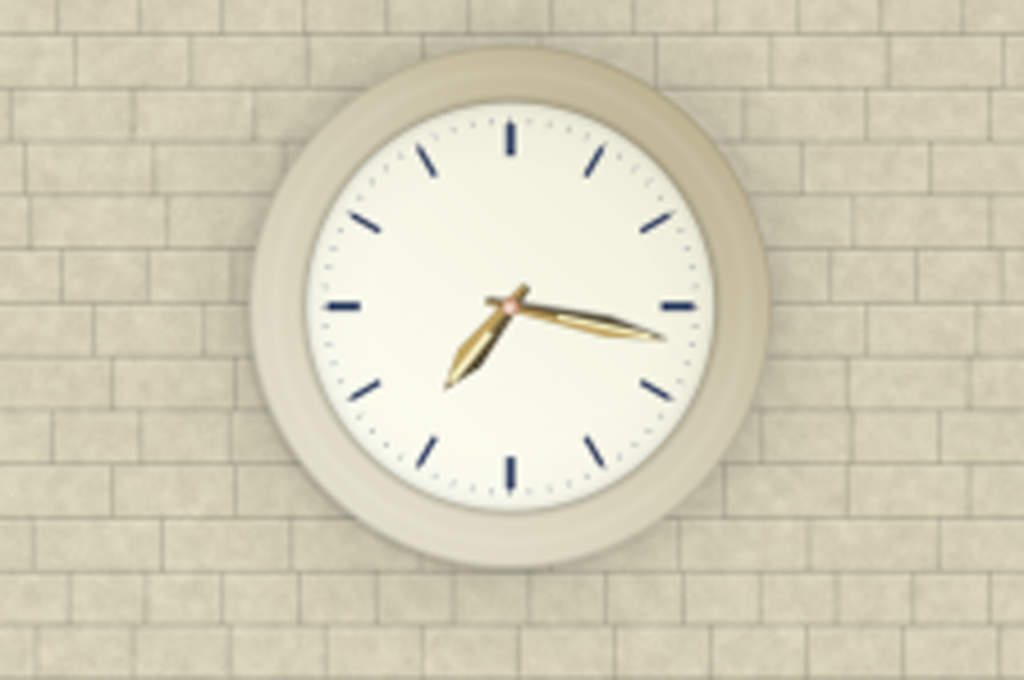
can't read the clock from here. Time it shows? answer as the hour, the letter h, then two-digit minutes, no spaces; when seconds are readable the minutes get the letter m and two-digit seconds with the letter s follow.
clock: 7h17
